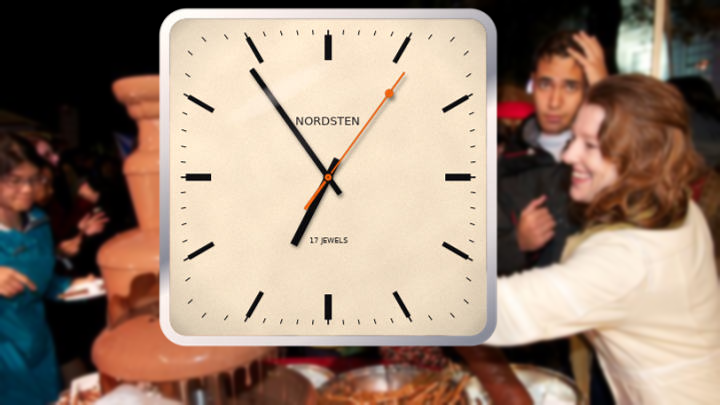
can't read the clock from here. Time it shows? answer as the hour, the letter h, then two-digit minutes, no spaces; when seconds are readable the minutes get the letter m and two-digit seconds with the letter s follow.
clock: 6h54m06s
